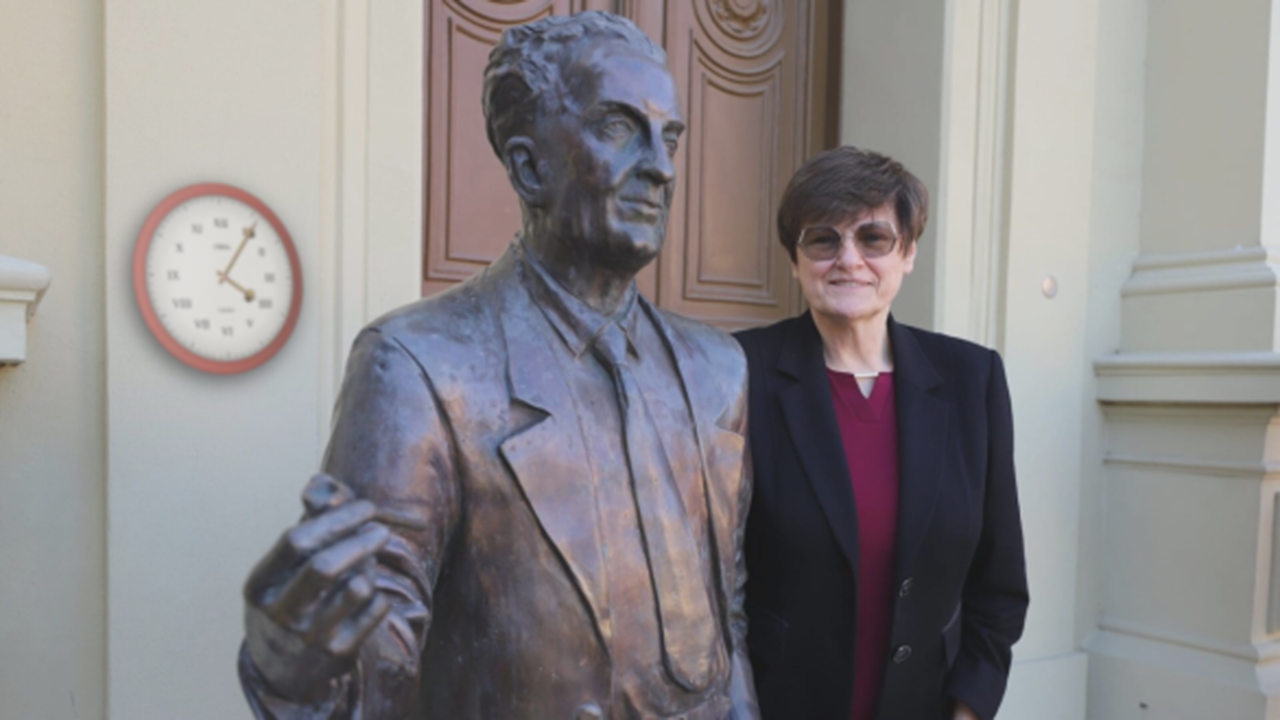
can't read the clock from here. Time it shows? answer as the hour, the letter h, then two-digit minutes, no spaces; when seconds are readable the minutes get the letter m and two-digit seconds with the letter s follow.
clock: 4h06
